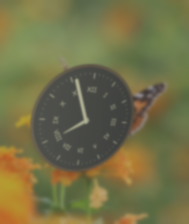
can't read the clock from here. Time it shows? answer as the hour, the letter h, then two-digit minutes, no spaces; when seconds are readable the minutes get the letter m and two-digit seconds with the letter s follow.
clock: 7h56
